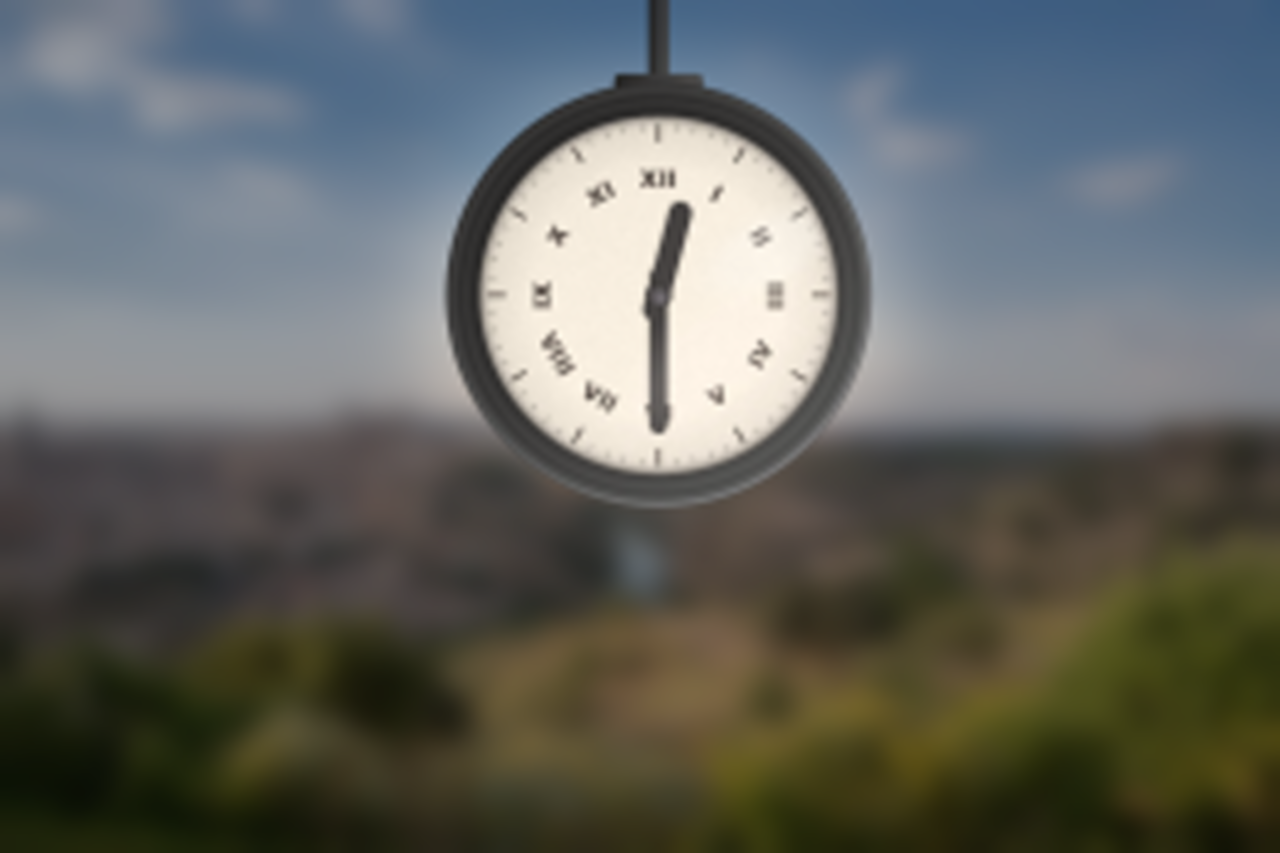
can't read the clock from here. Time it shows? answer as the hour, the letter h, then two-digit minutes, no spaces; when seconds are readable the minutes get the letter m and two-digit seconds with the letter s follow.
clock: 12h30
